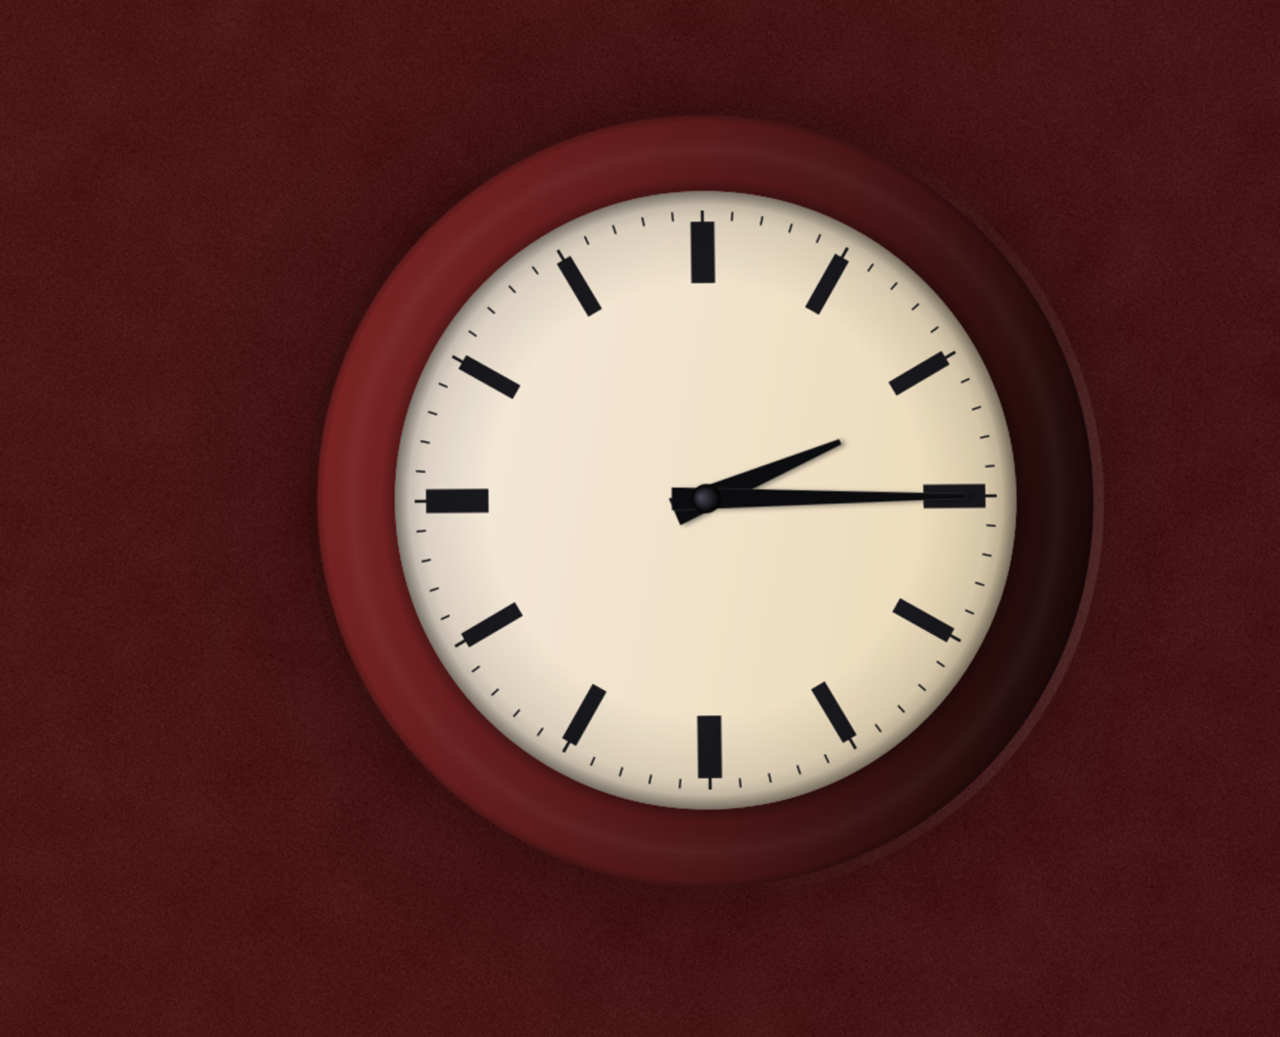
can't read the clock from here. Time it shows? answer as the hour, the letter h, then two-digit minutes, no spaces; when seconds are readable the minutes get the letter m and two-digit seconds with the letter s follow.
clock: 2h15
